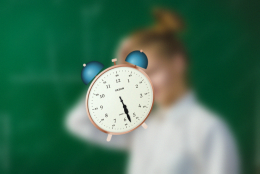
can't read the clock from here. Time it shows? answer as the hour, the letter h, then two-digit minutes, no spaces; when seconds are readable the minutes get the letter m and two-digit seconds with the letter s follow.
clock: 5h28
